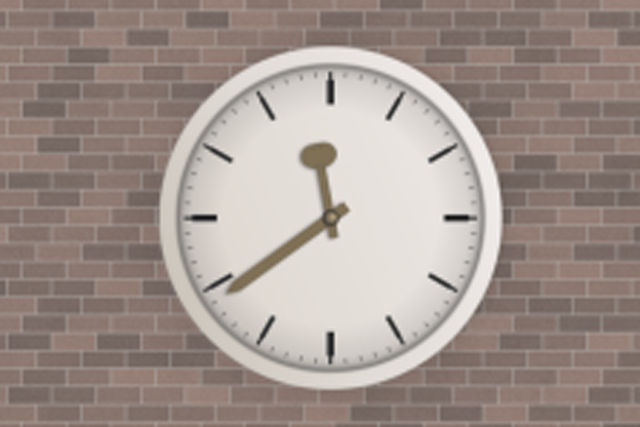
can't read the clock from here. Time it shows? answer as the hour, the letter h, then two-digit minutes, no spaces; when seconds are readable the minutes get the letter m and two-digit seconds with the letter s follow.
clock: 11h39
